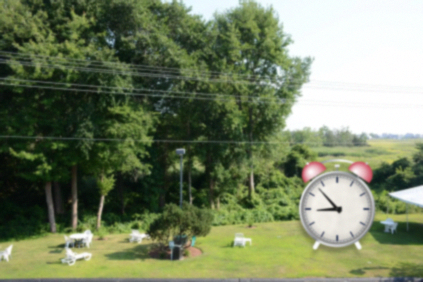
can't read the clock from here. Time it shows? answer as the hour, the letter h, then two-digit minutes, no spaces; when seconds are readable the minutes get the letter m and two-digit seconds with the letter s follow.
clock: 8h53
